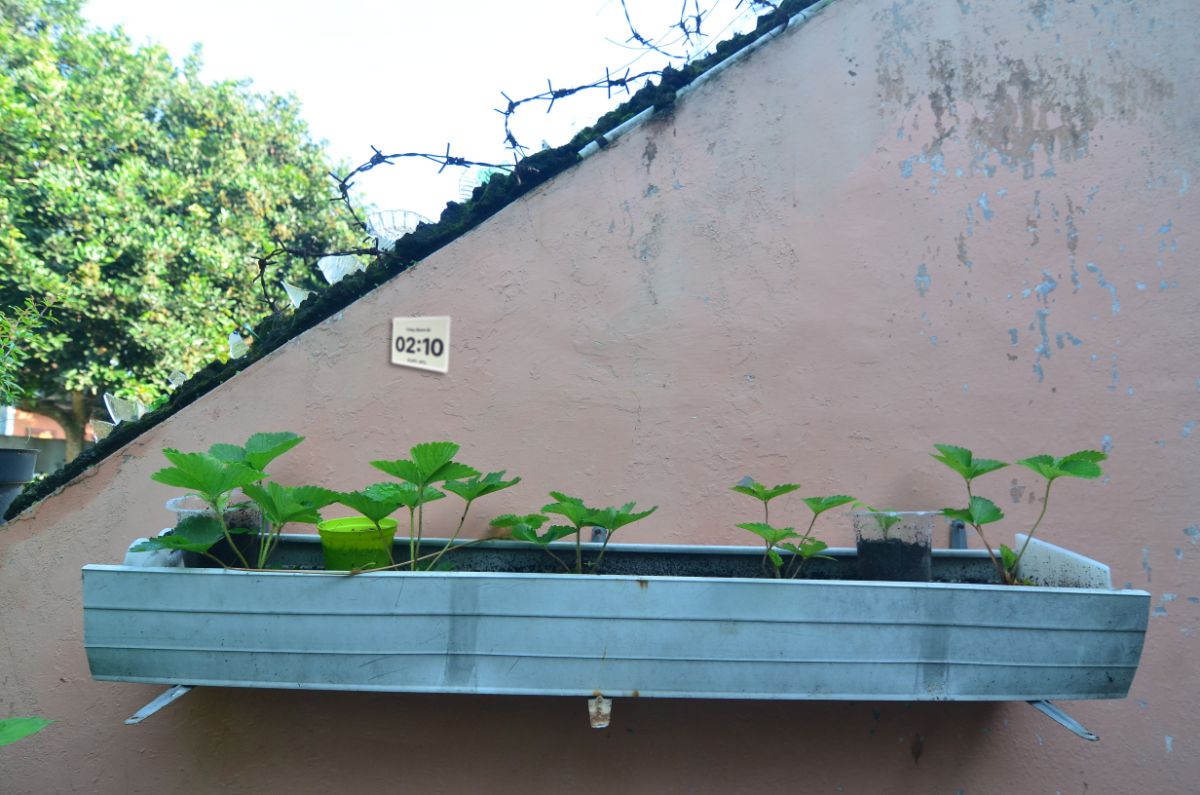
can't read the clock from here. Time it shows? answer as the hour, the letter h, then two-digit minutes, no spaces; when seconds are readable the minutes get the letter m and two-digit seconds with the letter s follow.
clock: 2h10
